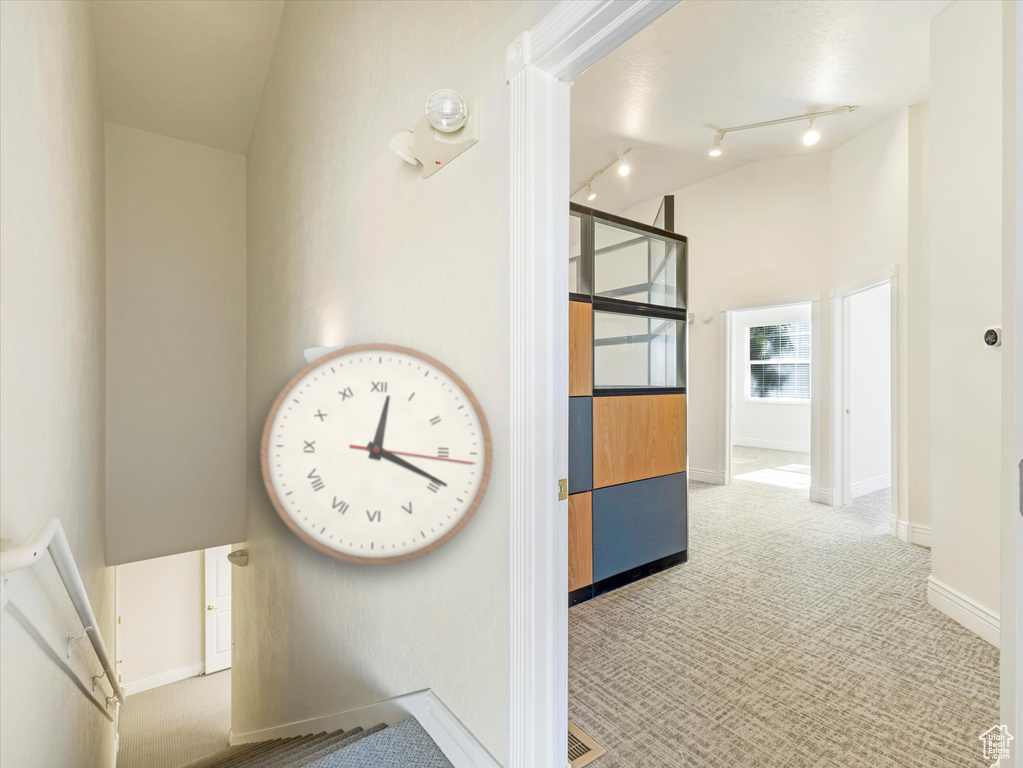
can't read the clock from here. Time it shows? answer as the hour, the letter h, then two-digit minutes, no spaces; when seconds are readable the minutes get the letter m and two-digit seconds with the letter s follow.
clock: 12h19m16s
